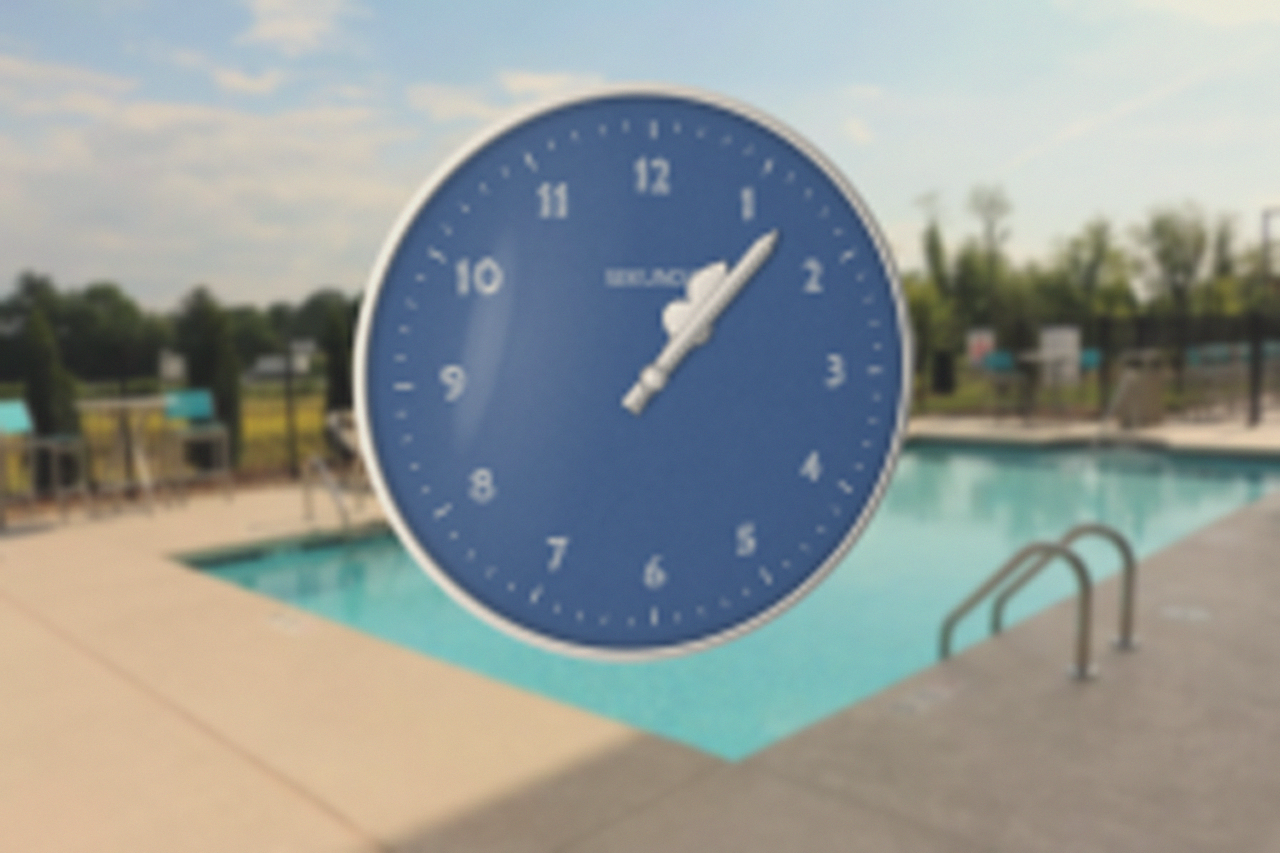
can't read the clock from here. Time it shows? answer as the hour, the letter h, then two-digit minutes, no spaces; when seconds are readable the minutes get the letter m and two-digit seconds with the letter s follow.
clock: 1h07
